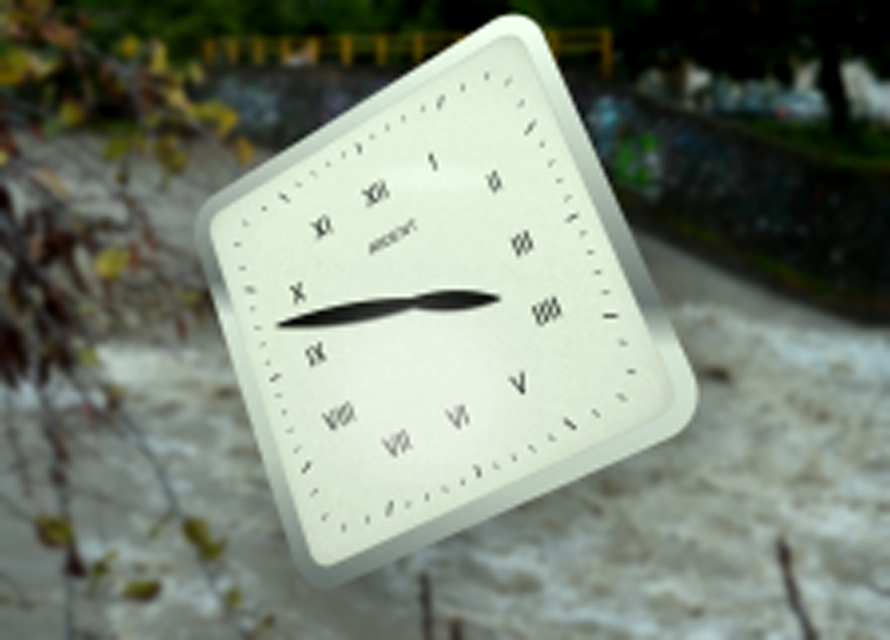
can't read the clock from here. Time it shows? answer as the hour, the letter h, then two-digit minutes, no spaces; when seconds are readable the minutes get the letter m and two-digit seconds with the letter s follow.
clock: 3h48
